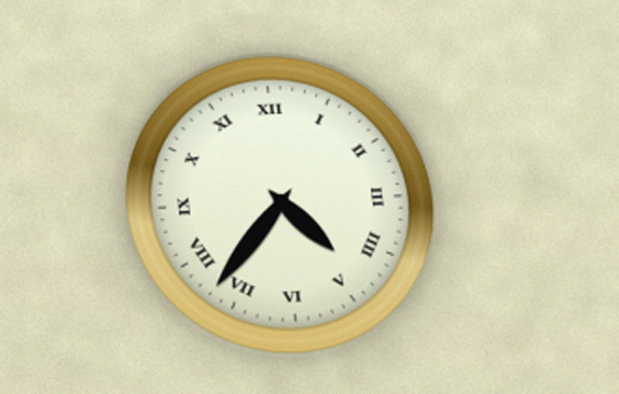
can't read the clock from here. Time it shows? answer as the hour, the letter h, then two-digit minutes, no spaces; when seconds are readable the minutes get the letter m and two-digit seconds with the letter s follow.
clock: 4h37
